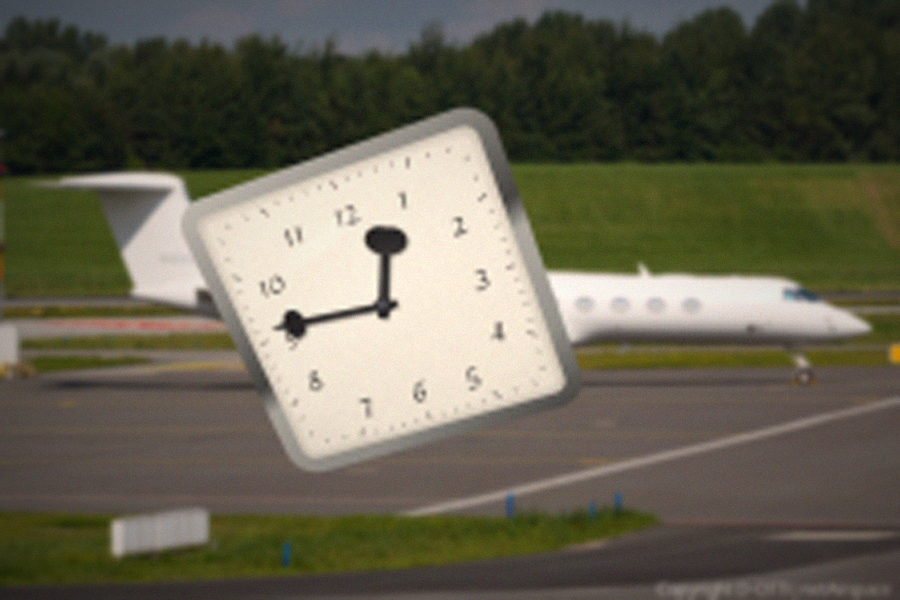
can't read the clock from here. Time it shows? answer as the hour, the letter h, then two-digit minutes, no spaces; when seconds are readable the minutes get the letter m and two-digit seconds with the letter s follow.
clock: 12h46
